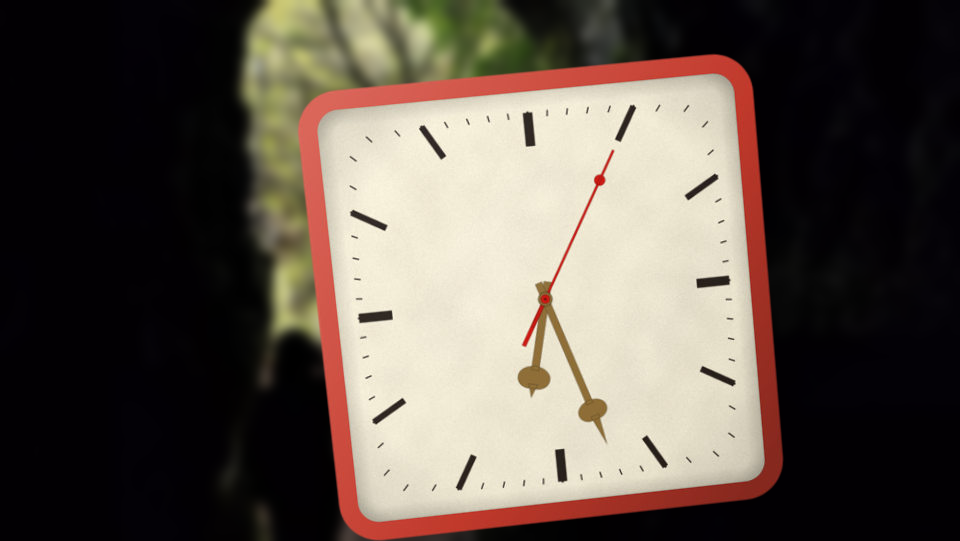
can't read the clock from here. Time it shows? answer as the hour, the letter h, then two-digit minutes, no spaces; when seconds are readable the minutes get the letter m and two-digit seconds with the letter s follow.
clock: 6h27m05s
